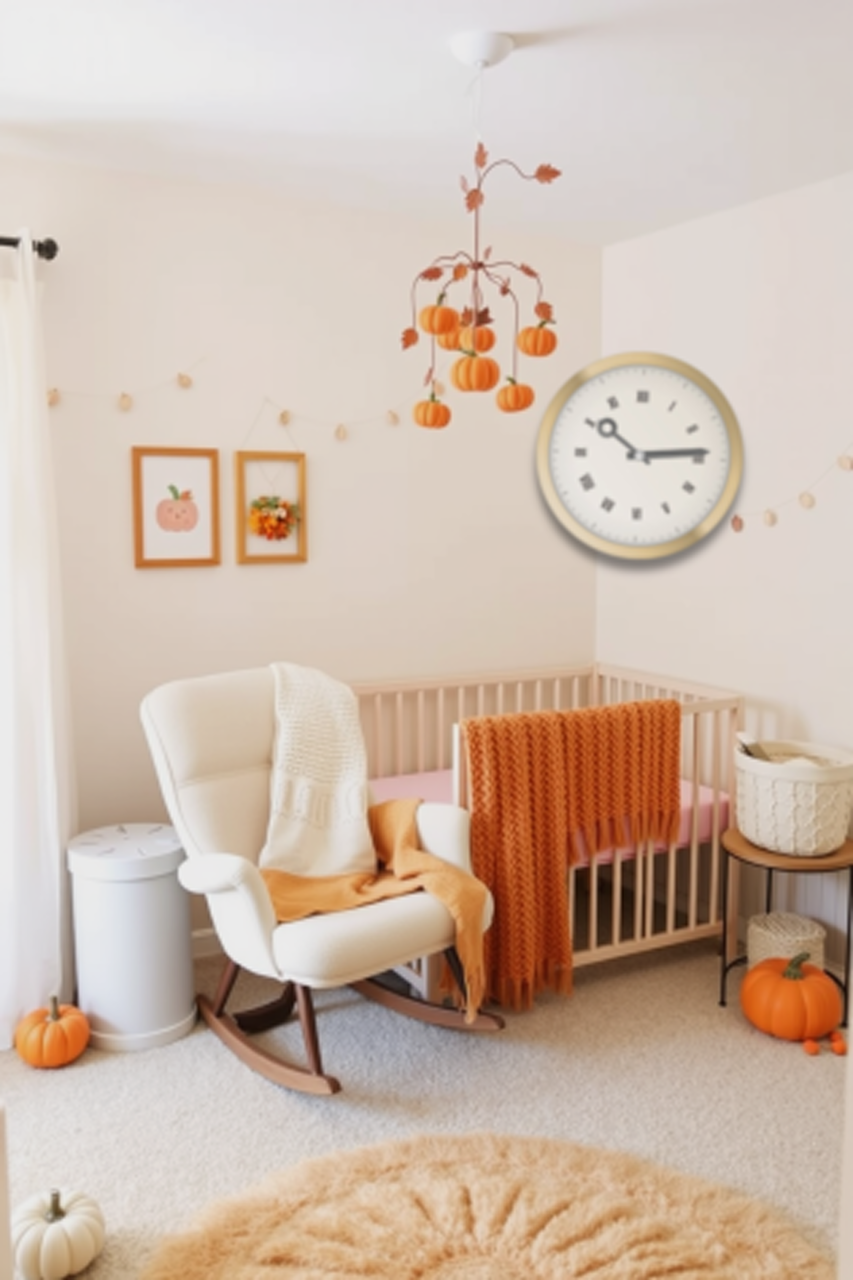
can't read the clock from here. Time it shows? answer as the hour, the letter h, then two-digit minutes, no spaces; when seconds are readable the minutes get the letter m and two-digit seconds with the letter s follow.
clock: 10h14
